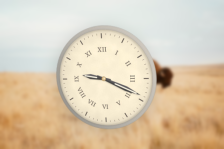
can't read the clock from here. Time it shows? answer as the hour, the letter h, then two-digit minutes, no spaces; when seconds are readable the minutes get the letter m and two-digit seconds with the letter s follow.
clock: 9h19
